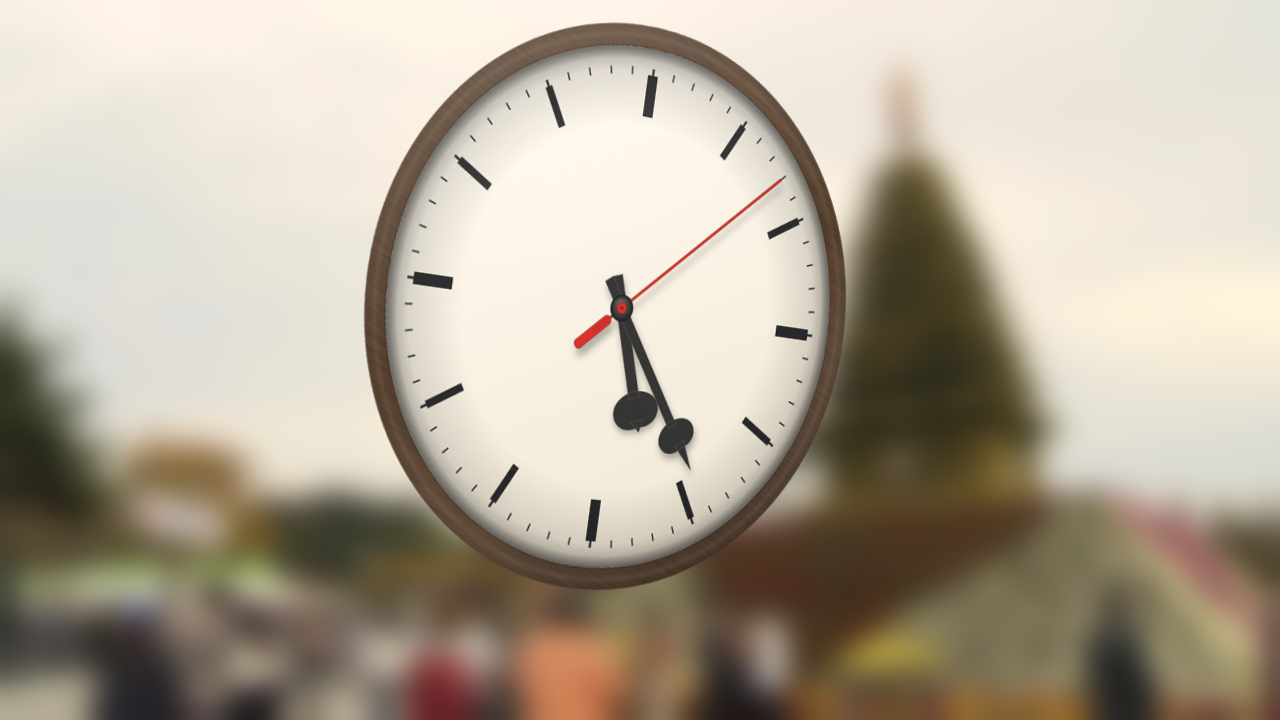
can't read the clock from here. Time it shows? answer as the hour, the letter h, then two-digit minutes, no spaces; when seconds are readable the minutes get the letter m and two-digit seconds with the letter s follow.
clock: 5h24m08s
